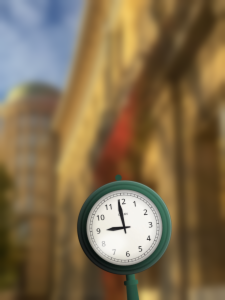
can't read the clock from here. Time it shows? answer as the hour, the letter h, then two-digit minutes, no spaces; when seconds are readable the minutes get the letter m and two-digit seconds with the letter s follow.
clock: 8h59
